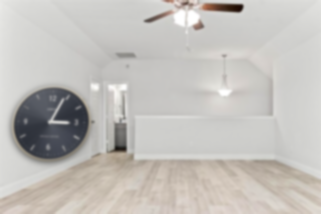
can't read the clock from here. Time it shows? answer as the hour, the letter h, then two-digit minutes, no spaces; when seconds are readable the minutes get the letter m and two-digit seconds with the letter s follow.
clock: 3h04
